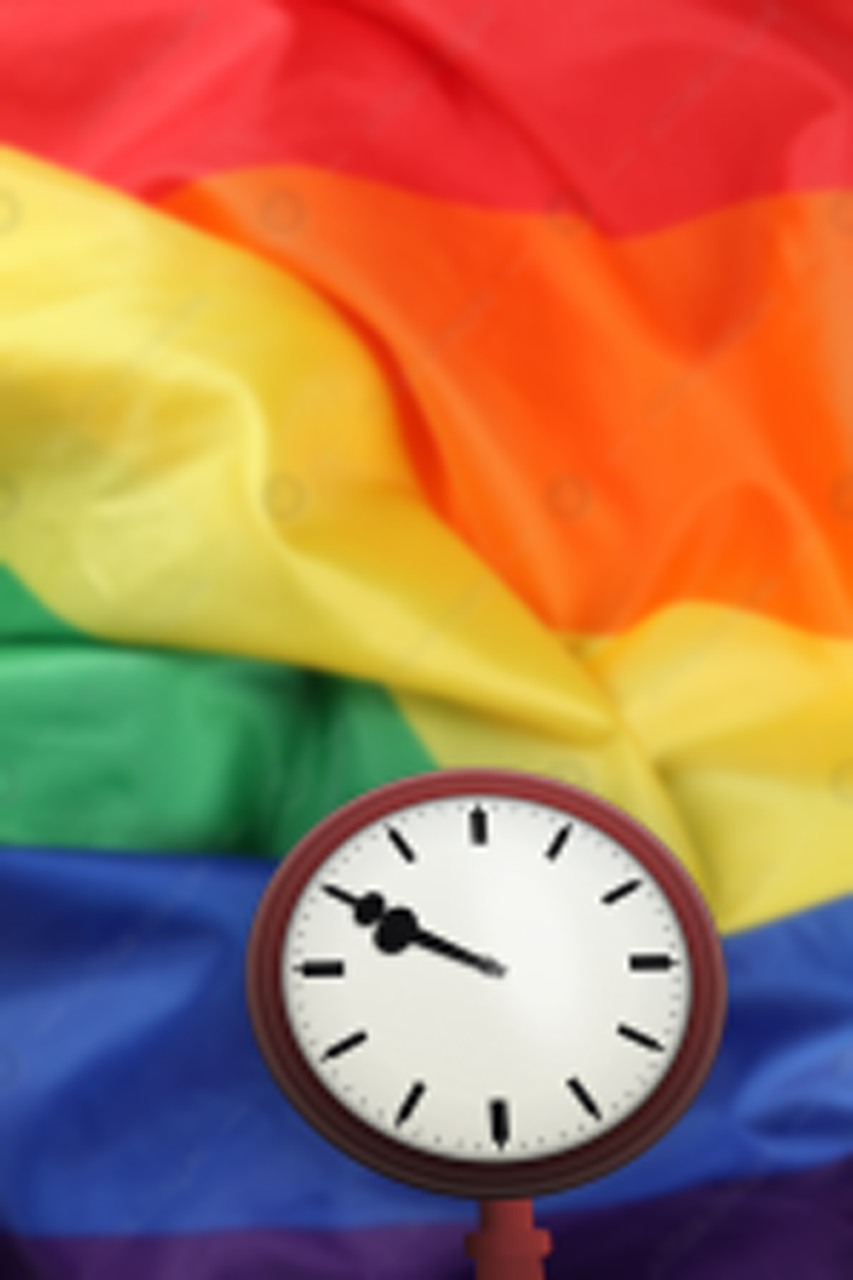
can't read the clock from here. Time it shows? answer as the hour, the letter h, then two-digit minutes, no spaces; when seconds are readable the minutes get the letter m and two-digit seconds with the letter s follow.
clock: 9h50
